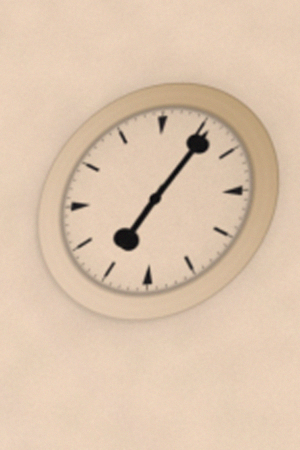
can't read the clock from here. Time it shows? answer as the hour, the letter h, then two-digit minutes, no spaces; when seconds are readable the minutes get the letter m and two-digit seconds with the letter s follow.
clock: 7h06
